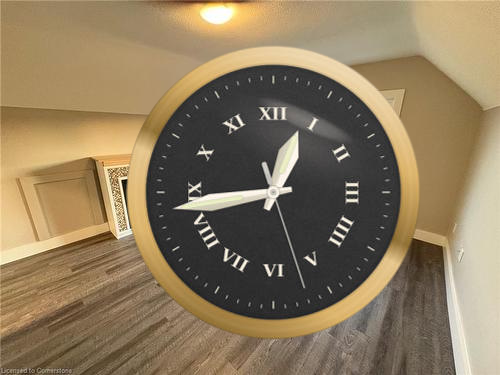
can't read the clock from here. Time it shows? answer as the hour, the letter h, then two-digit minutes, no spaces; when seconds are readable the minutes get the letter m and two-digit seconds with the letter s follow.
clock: 12h43m27s
